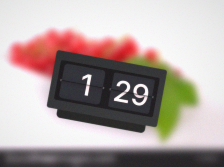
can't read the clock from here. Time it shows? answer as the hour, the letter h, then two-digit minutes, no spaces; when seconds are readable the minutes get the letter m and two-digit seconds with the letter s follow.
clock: 1h29
